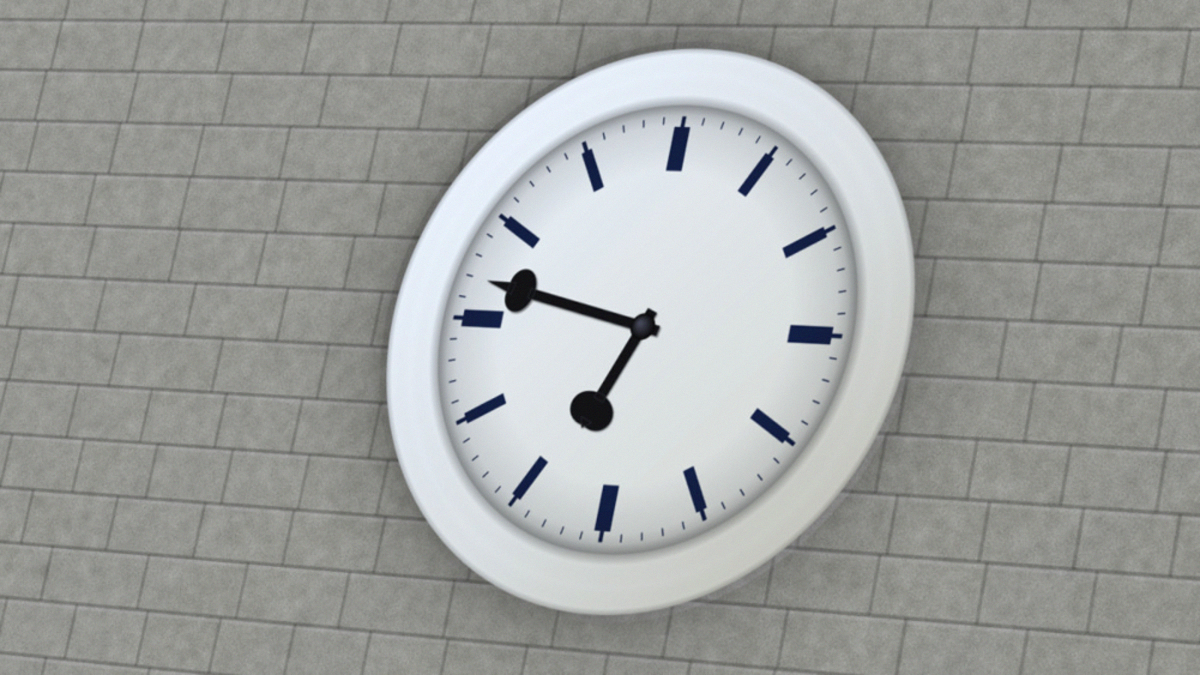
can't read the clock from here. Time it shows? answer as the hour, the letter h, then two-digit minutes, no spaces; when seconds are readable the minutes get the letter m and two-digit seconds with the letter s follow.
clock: 6h47
